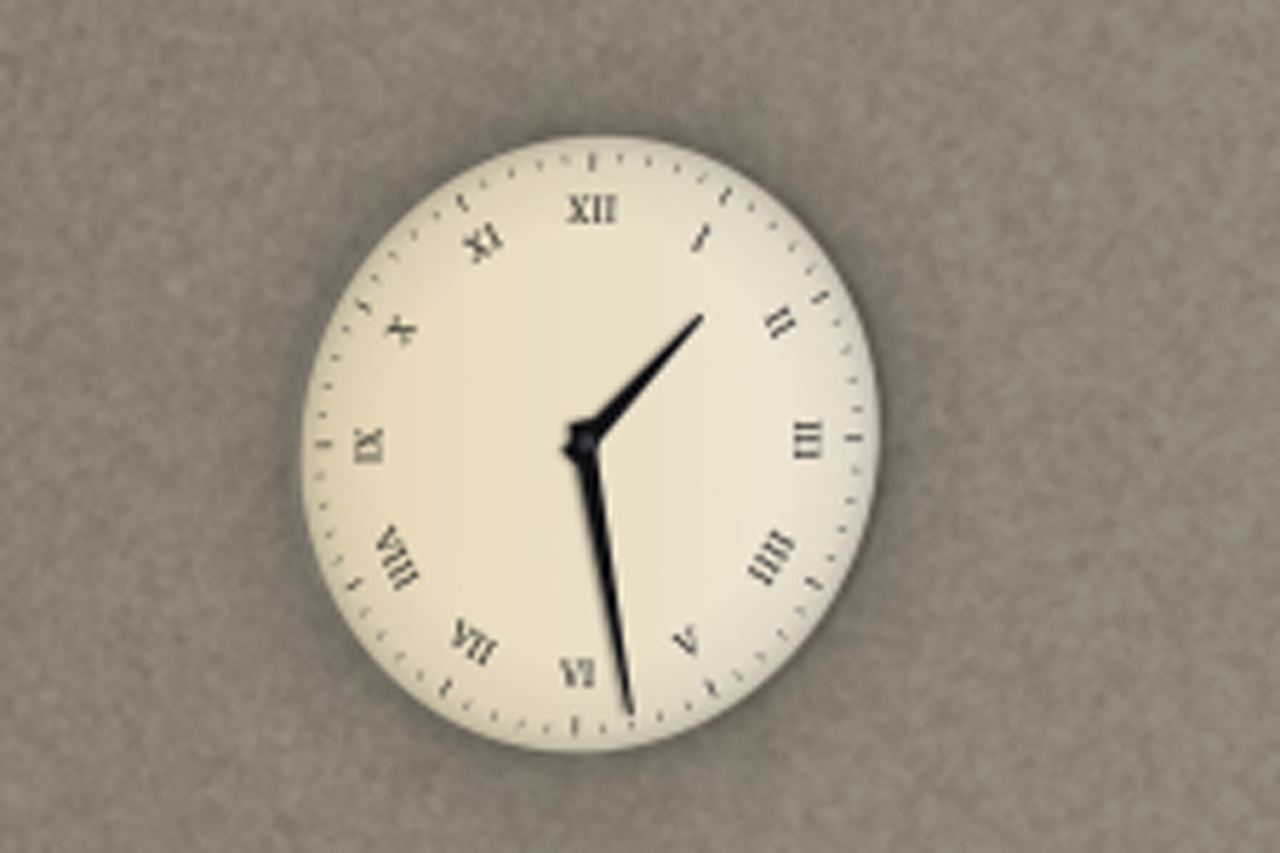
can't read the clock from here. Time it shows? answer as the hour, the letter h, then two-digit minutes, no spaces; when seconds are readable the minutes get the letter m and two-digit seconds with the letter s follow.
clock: 1h28
